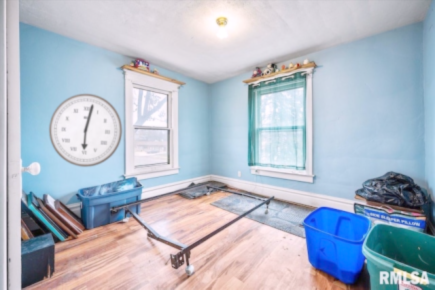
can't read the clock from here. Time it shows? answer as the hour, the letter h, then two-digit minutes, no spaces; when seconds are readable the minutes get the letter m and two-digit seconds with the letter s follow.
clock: 6h02
